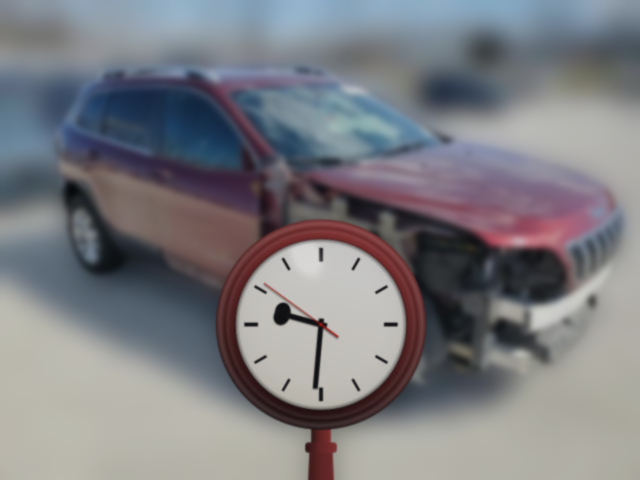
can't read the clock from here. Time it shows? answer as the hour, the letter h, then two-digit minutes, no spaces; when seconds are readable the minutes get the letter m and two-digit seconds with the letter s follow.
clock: 9h30m51s
